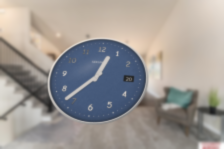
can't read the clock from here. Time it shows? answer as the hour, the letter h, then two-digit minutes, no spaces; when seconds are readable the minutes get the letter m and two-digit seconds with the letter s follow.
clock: 12h37
